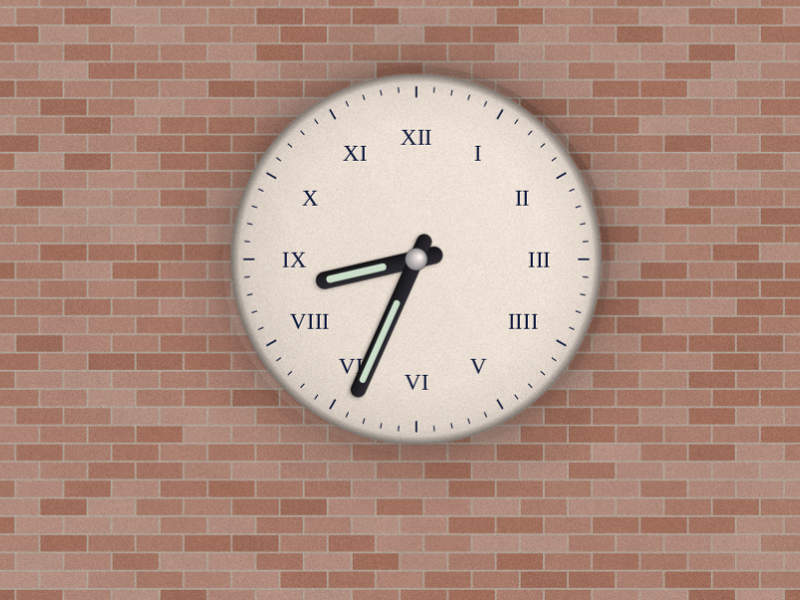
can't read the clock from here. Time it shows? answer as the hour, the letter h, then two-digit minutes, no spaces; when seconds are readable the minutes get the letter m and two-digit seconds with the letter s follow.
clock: 8h34
